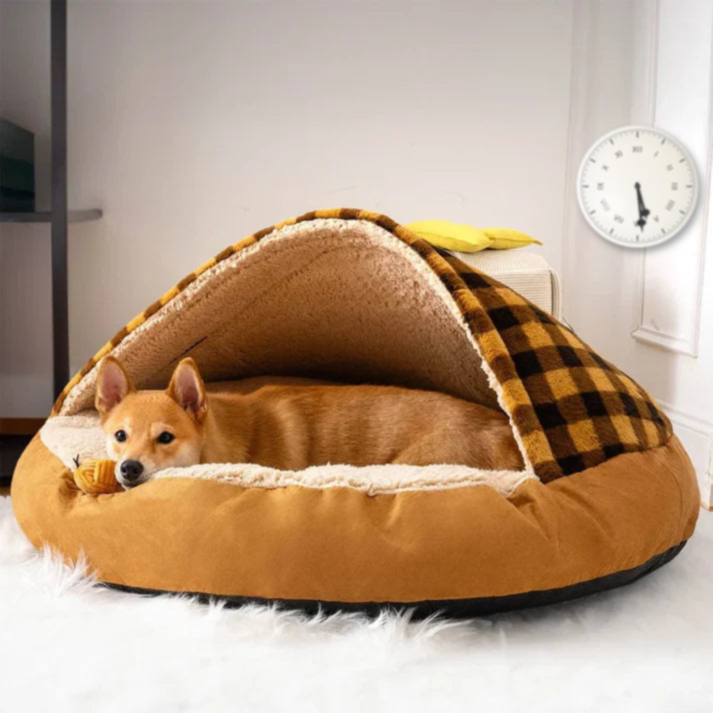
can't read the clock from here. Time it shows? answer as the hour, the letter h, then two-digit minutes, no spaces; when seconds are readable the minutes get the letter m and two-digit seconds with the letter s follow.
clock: 5h29
